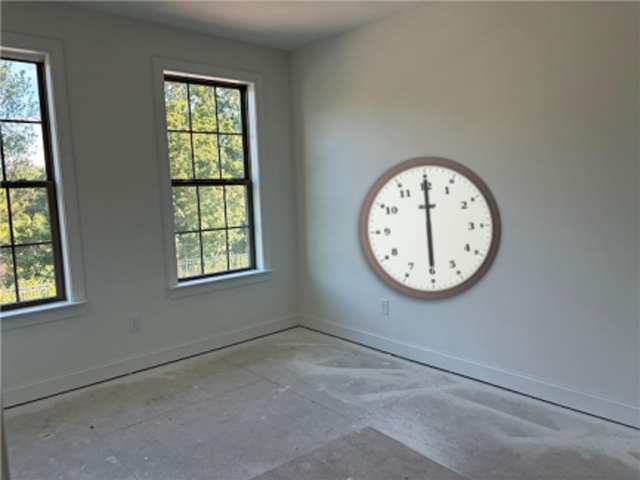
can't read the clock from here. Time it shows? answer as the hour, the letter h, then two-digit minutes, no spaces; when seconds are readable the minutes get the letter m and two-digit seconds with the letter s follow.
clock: 6h00
